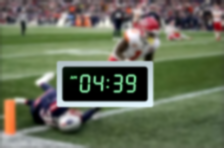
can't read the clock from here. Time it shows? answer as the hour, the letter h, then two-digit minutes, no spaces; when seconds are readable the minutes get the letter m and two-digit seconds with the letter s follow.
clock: 4h39
